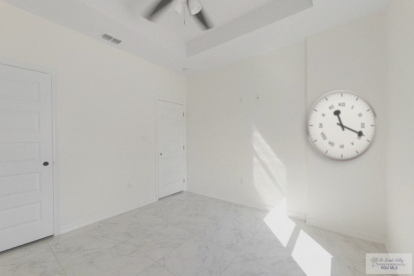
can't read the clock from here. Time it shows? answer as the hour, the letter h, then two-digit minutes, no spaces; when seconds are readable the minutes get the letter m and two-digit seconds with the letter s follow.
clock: 11h19
